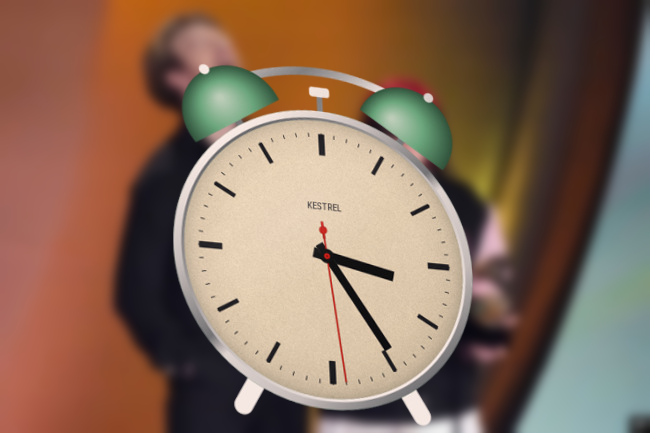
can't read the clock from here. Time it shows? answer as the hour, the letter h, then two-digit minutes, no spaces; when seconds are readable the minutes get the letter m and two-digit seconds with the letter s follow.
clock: 3h24m29s
